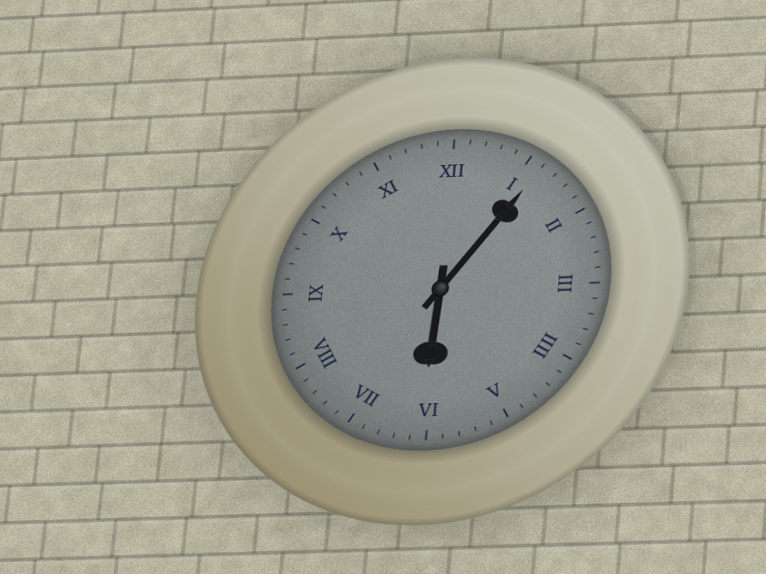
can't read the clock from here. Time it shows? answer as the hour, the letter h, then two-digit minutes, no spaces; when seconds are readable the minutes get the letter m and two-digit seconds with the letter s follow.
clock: 6h06
